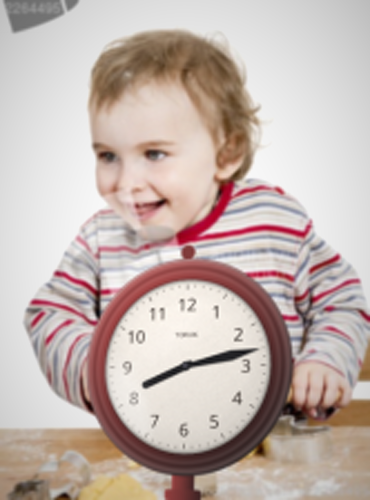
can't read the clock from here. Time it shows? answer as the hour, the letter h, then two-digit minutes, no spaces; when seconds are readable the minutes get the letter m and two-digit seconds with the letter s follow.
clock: 8h13
